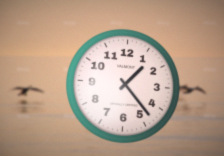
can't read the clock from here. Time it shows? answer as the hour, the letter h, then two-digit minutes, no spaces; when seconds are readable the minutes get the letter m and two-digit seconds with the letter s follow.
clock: 1h23
